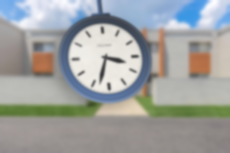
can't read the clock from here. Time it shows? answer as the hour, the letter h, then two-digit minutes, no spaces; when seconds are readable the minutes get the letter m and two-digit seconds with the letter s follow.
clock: 3h33
